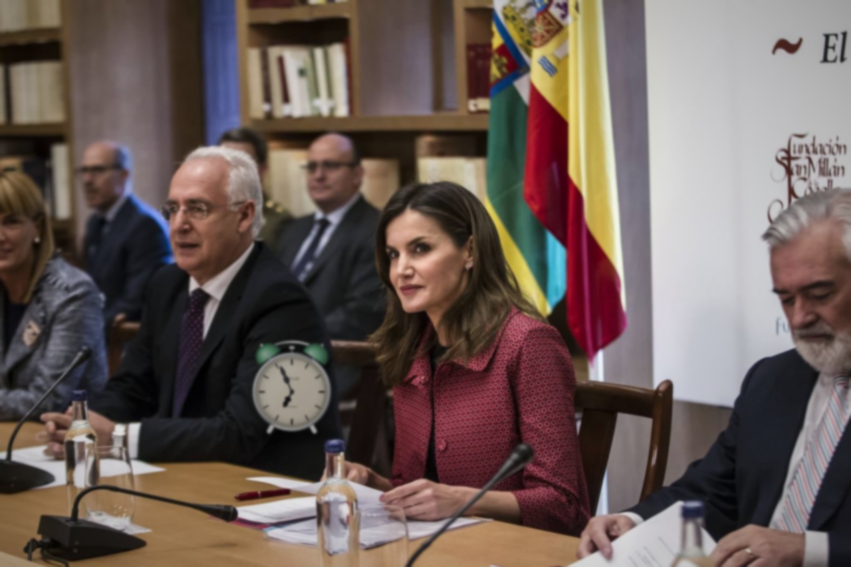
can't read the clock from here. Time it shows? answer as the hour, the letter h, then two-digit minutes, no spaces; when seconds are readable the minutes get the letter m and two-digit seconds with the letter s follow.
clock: 6h56
